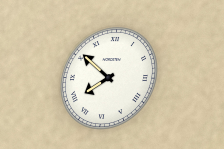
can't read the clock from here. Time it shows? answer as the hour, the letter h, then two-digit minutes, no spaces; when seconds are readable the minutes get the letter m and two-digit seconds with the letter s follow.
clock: 7h51
